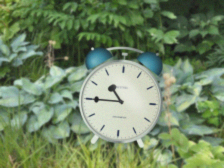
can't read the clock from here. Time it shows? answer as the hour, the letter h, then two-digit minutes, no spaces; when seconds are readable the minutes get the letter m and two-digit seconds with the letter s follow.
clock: 10h45
